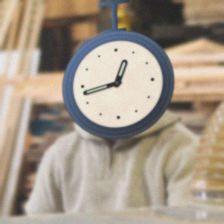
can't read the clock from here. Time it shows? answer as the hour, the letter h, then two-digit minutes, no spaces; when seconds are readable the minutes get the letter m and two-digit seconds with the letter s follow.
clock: 12h43
